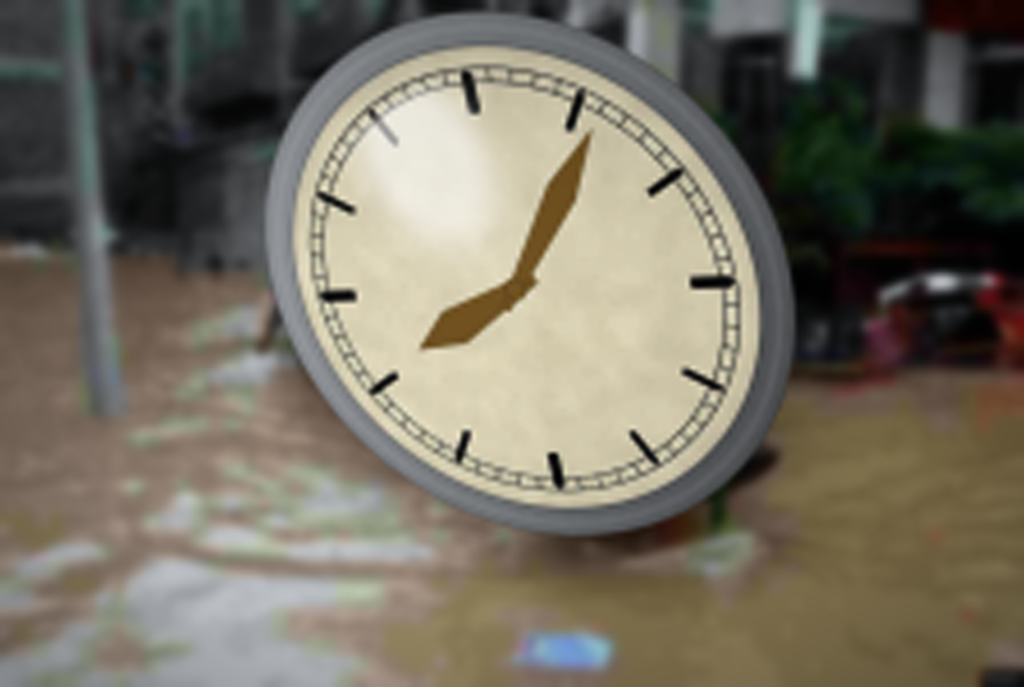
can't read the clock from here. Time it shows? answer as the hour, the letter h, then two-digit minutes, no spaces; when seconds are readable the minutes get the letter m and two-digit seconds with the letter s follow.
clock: 8h06
